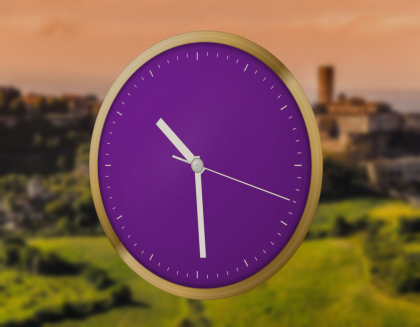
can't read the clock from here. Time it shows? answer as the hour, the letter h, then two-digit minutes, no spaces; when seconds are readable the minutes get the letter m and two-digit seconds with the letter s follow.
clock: 10h29m18s
